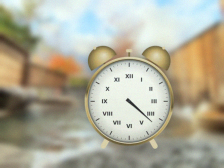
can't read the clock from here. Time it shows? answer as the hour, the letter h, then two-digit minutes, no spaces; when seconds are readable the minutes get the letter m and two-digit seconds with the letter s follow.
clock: 4h22
